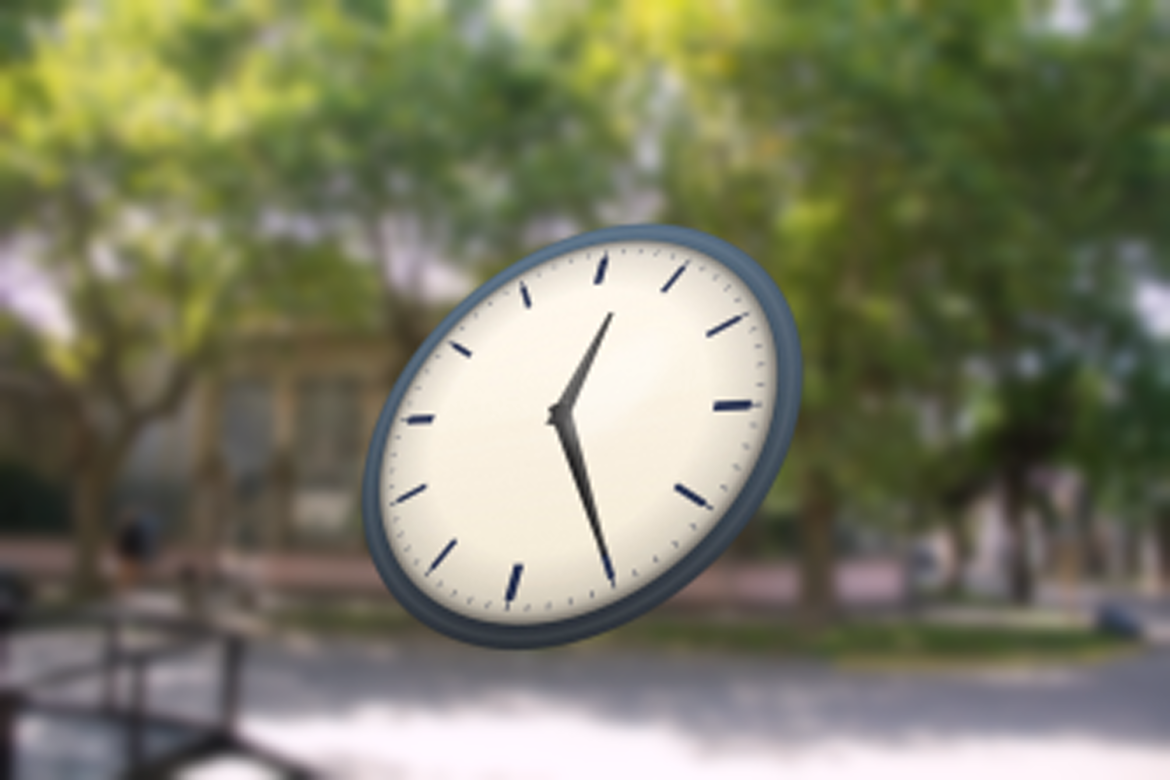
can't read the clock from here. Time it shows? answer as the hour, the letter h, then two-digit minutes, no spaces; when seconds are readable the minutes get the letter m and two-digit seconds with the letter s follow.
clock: 12h25
